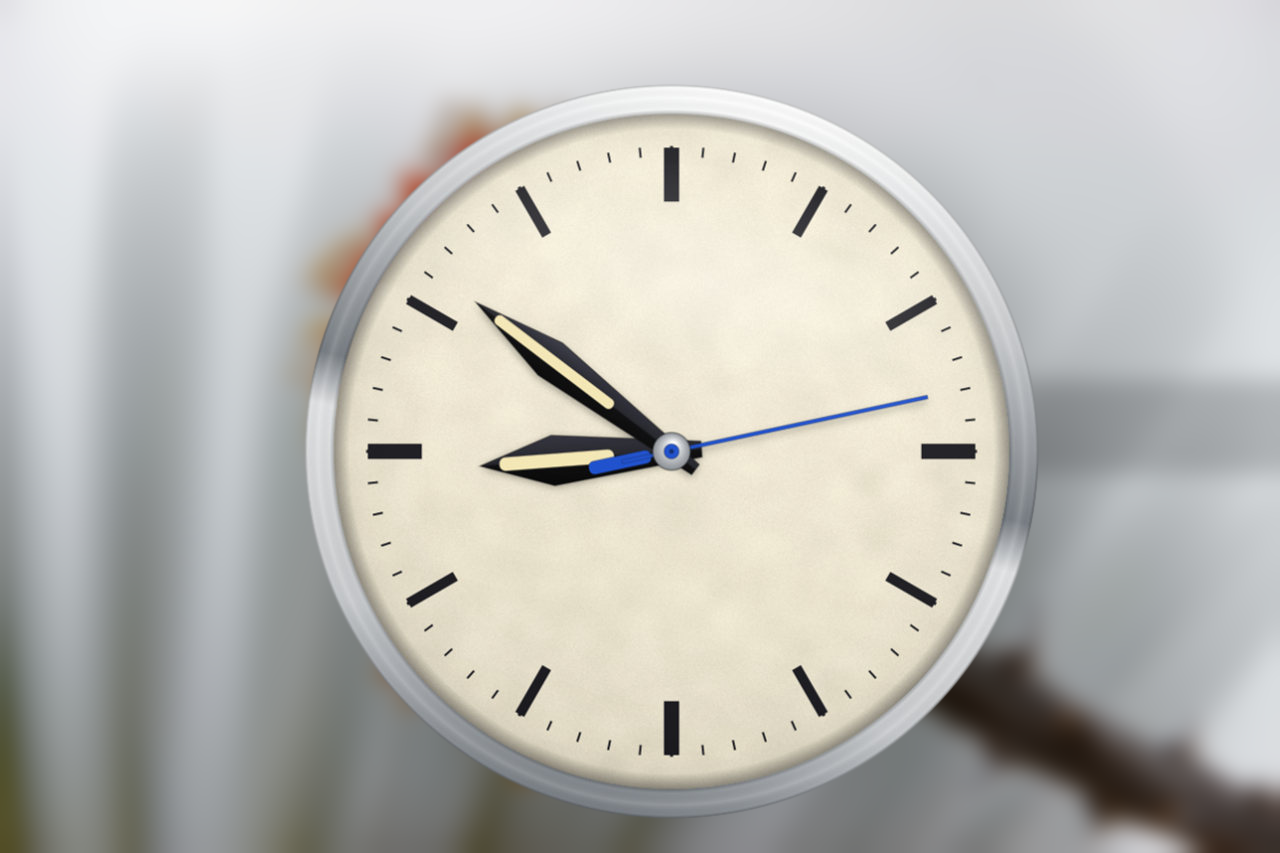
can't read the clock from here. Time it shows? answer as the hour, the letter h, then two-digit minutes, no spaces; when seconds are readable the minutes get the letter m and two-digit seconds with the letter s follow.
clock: 8h51m13s
